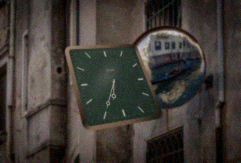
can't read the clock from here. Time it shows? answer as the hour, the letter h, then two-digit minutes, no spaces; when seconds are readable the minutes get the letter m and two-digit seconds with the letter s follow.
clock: 6h35
